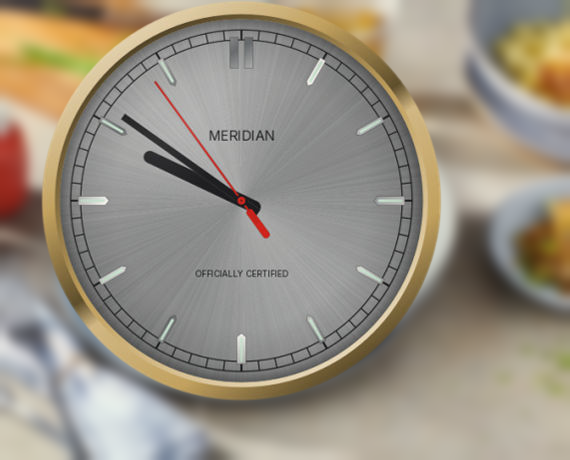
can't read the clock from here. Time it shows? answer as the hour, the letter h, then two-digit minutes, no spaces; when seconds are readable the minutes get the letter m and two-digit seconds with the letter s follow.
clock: 9h50m54s
